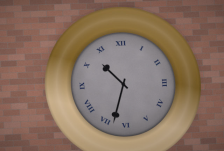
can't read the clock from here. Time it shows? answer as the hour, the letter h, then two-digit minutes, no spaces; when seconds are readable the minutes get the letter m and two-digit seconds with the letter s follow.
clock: 10h33
